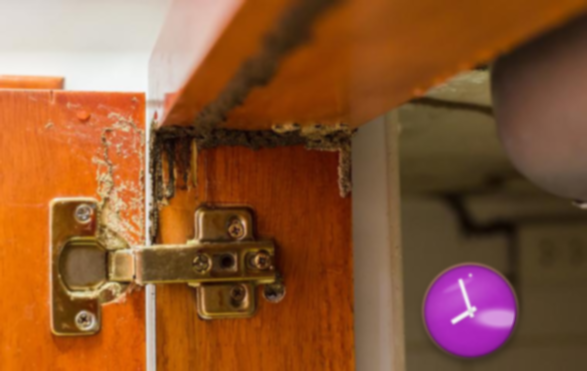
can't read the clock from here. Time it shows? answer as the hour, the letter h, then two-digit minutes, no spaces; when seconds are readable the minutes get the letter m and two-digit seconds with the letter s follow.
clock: 7h57
